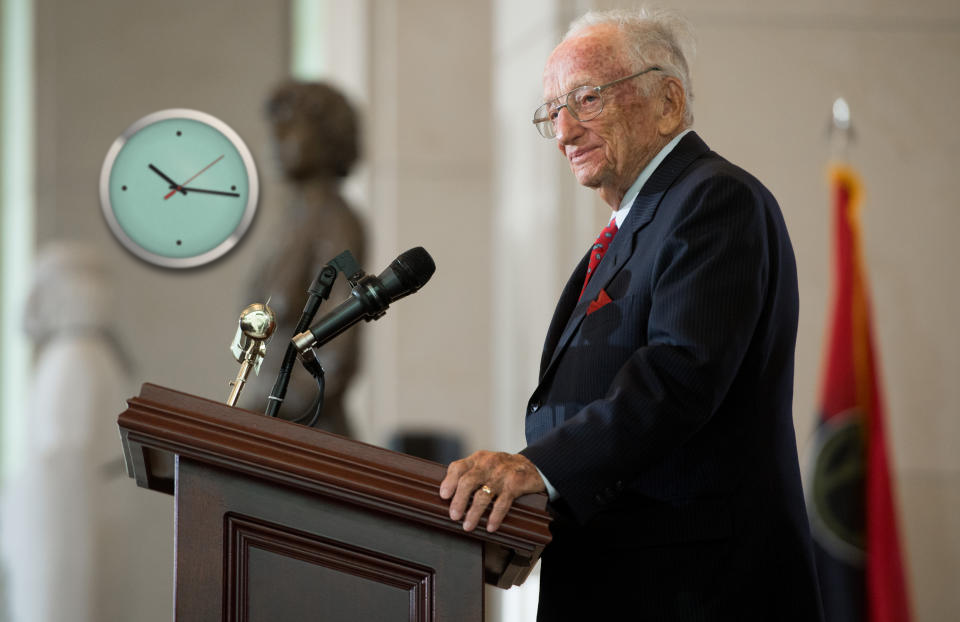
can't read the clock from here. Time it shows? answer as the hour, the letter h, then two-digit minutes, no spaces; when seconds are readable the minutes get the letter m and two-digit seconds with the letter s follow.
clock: 10h16m09s
